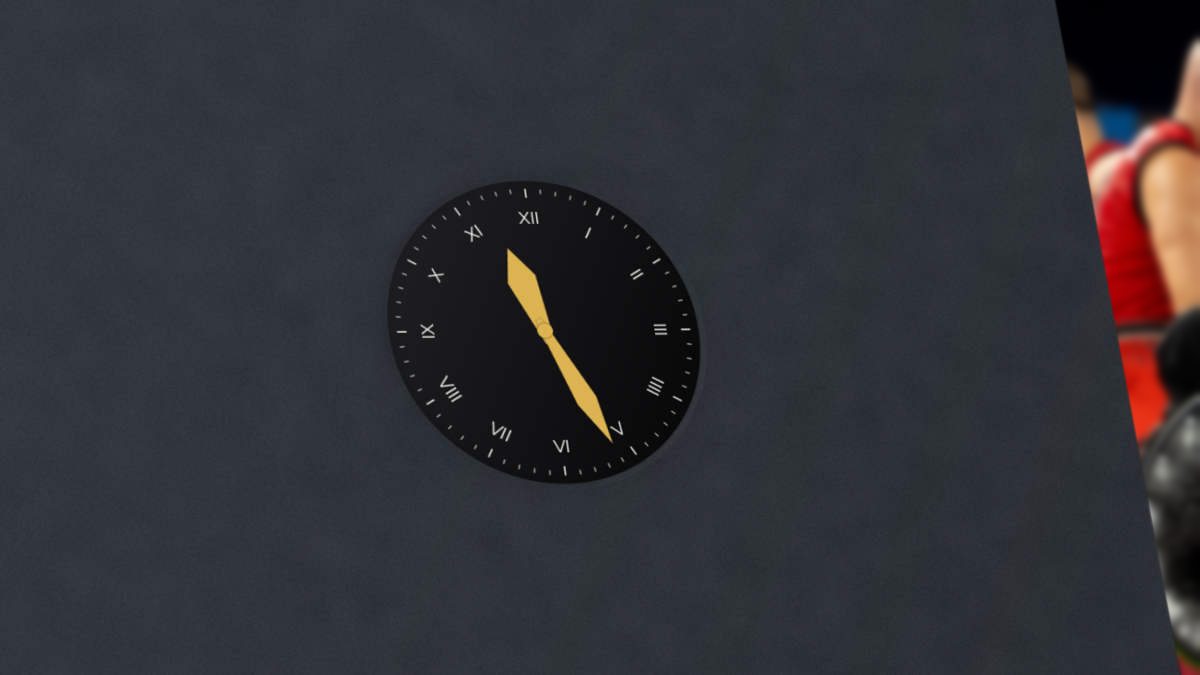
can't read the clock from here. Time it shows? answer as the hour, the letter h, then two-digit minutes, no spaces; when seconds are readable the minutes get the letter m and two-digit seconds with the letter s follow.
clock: 11h26
